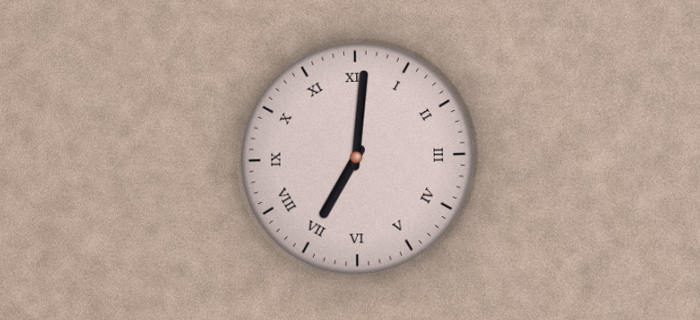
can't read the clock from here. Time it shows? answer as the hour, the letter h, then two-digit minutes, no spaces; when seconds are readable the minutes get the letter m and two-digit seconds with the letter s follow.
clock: 7h01
